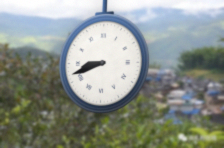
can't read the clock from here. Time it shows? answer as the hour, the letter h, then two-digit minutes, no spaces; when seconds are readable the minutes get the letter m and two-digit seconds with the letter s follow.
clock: 8h42
